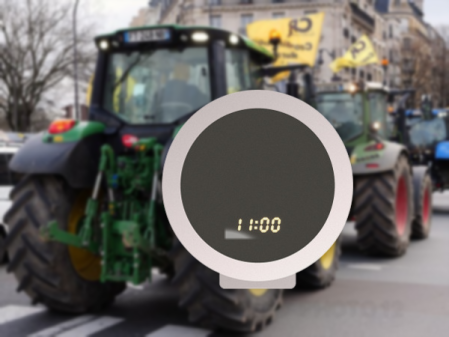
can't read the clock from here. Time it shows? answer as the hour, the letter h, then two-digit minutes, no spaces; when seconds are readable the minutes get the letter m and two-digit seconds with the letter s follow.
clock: 11h00
